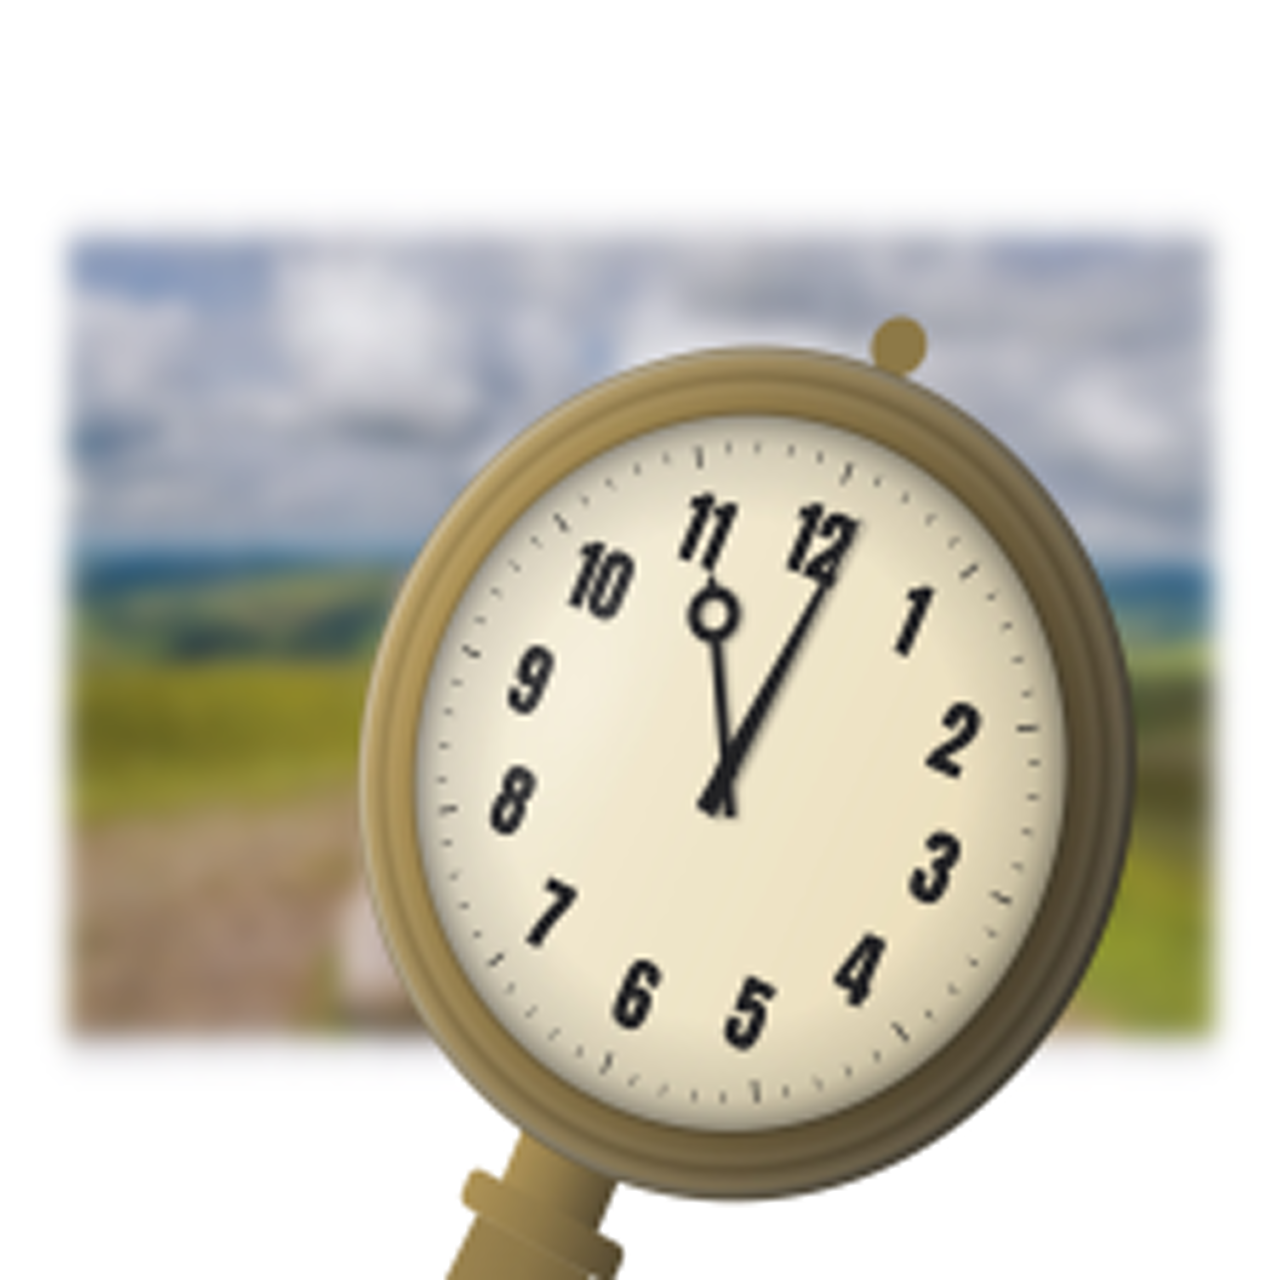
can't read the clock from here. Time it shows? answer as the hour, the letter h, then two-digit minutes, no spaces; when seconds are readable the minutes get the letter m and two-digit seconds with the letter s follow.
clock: 11h01
